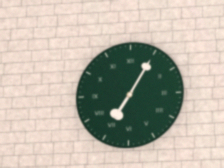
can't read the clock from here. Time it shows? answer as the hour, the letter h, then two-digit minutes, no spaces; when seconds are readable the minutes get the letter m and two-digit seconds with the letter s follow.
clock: 7h05
